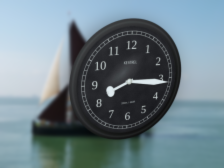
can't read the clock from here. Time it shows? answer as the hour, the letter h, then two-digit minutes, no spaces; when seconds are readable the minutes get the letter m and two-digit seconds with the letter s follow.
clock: 8h16
